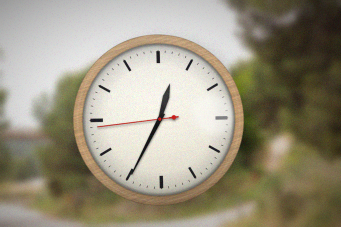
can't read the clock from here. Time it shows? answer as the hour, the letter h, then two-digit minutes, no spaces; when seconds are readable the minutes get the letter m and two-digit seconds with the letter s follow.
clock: 12h34m44s
